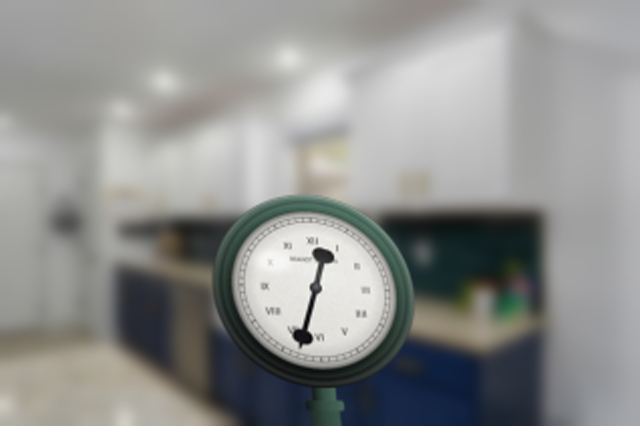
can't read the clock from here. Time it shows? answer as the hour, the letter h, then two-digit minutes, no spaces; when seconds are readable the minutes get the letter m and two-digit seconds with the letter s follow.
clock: 12h33
